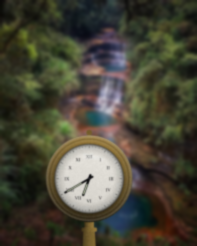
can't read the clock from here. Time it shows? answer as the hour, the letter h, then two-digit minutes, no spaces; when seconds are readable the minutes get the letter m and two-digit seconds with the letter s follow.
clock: 6h40
